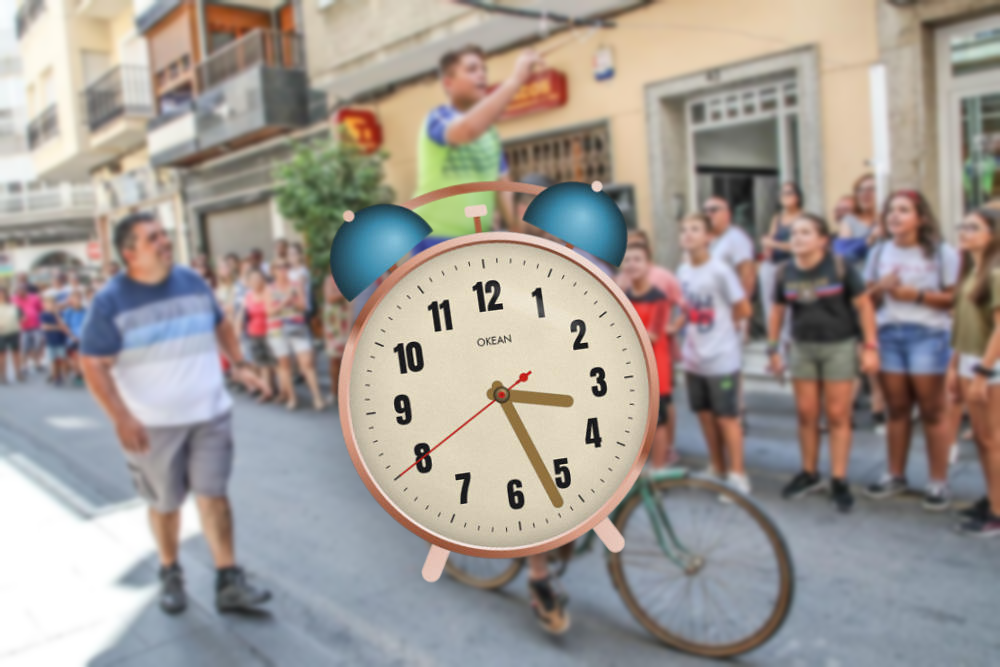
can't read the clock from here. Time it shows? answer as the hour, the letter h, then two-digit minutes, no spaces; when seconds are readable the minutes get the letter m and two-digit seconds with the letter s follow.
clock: 3h26m40s
